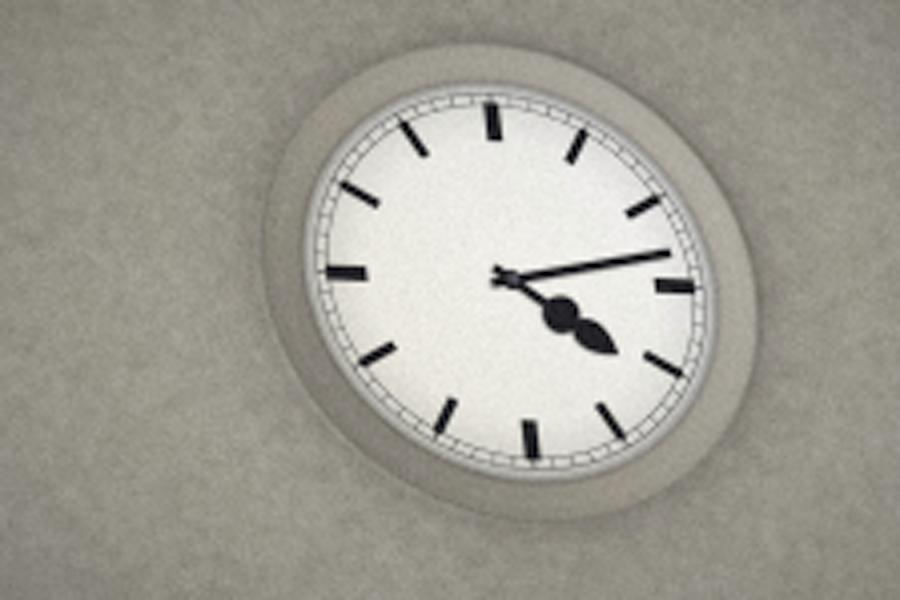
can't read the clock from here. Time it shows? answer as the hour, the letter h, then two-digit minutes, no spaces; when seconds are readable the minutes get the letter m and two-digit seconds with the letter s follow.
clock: 4h13
